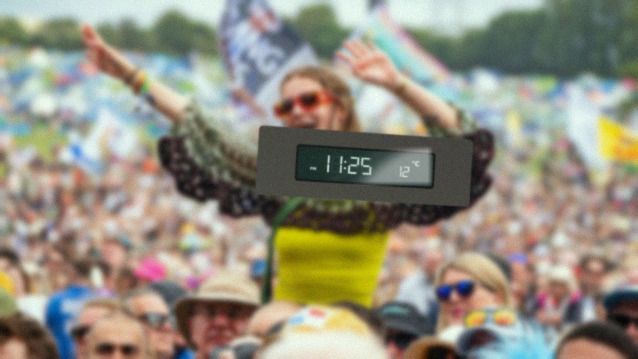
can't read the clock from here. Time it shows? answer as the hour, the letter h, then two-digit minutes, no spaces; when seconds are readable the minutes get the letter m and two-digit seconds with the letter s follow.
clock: 11h25
